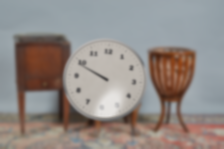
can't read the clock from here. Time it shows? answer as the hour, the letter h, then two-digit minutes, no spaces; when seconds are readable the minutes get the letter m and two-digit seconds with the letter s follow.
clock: 9h49
